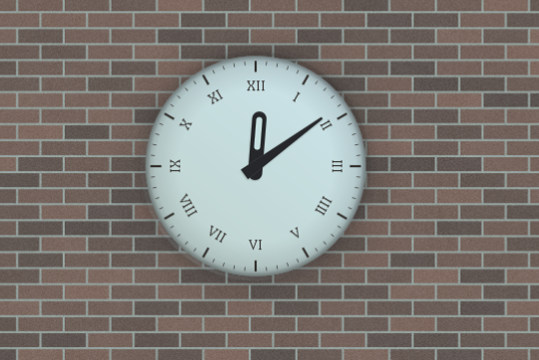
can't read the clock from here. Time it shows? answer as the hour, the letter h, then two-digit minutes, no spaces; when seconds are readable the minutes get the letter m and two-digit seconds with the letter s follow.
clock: 12h09
